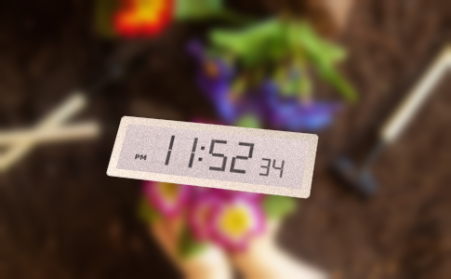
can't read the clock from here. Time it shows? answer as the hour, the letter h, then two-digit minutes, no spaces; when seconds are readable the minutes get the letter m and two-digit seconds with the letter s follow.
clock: 11h52m34s
